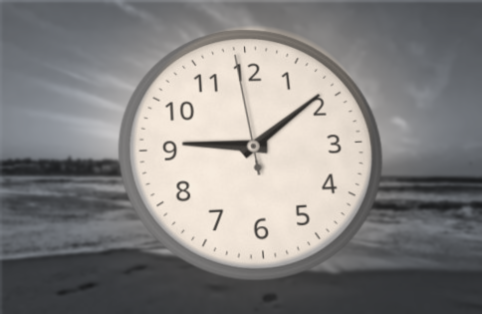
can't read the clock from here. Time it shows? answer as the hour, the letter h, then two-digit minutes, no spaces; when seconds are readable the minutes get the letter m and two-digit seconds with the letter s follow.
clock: 9h08m59s
